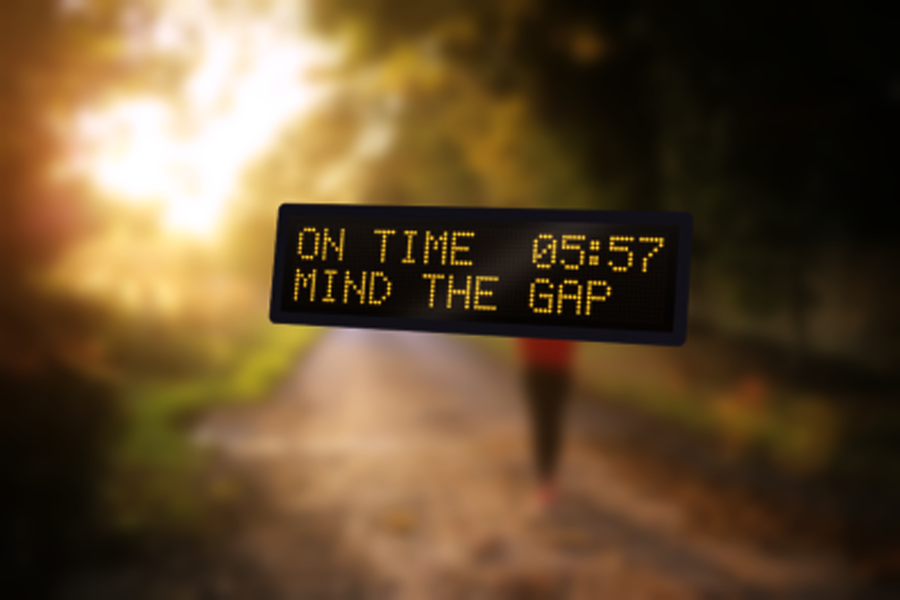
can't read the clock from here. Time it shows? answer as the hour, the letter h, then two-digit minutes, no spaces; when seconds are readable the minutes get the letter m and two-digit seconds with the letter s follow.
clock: 5h57
